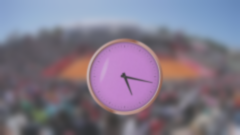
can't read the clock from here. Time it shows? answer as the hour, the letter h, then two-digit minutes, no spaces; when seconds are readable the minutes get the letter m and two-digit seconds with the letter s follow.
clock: 5h17
